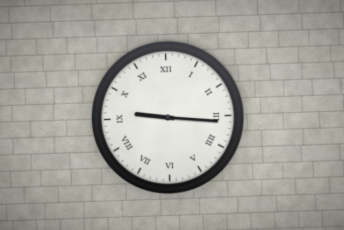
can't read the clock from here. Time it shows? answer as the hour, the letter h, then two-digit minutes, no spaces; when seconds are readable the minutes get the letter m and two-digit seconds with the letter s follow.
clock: 9h16
